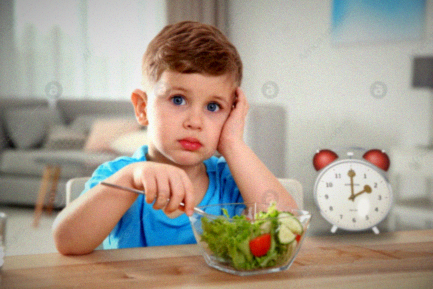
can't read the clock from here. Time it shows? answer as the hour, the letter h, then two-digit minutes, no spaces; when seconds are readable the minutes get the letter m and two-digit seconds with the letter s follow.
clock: 2h00
